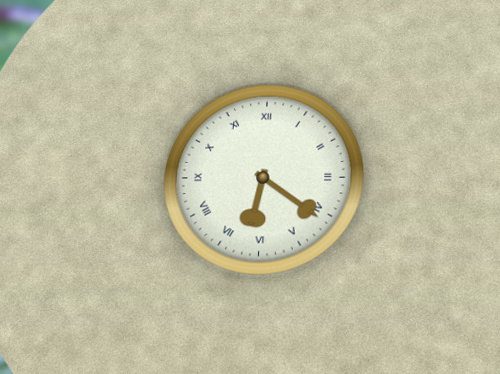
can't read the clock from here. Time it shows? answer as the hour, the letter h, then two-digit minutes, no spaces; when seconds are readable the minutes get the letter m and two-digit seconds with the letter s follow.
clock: 6h21
